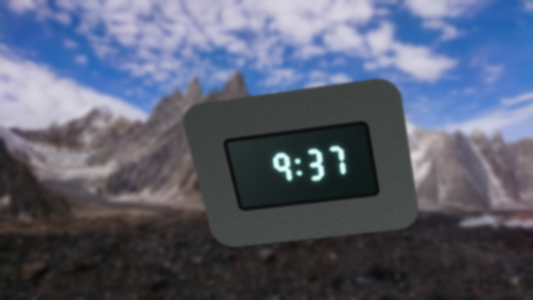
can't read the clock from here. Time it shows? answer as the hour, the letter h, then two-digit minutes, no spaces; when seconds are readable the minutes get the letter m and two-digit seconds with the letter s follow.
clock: 9h37
